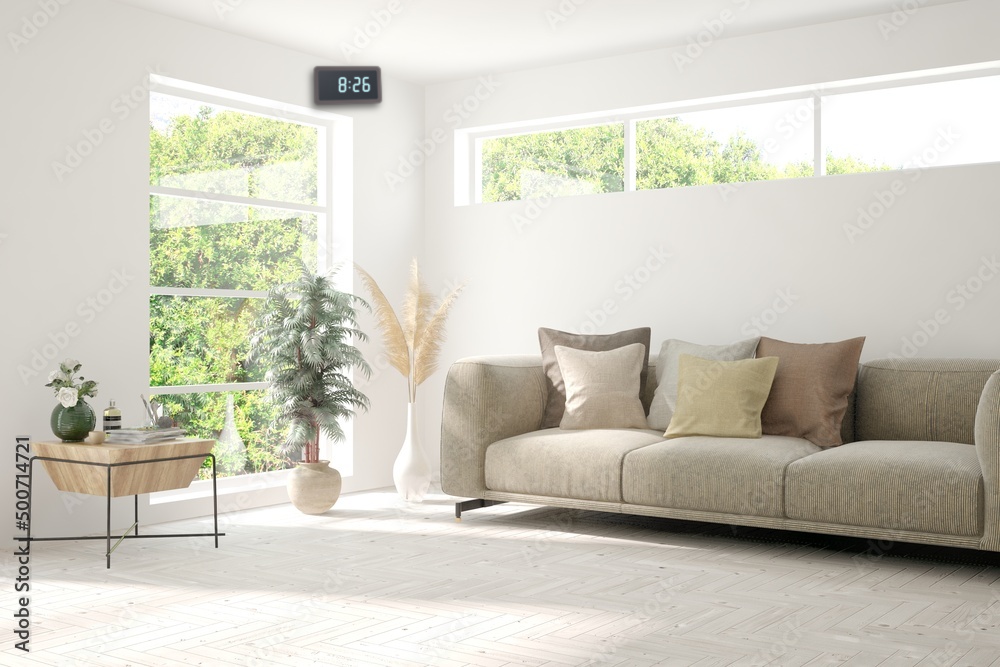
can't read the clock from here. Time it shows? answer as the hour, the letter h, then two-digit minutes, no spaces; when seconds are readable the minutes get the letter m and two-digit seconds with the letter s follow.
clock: 8h26
